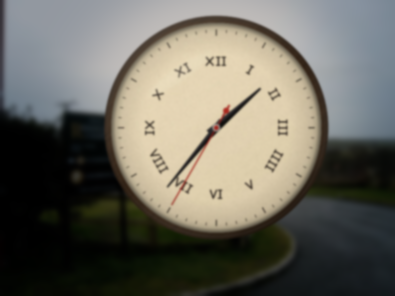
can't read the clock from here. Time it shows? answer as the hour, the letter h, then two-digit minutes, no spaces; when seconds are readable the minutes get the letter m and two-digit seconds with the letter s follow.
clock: 1h36m35s
